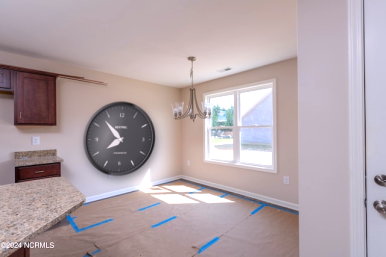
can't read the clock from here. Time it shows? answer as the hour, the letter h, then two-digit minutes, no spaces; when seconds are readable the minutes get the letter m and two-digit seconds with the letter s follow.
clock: 7h53
